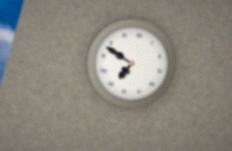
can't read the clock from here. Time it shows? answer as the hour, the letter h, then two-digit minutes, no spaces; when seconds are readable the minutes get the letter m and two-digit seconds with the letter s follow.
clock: 6h48
